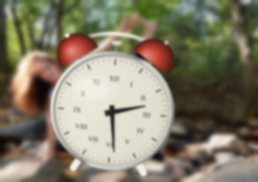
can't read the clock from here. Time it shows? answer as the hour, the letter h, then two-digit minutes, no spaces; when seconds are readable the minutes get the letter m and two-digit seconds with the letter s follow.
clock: 2h29
